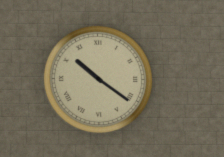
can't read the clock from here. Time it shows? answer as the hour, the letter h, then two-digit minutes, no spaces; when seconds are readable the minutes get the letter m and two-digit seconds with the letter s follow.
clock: 10h21
